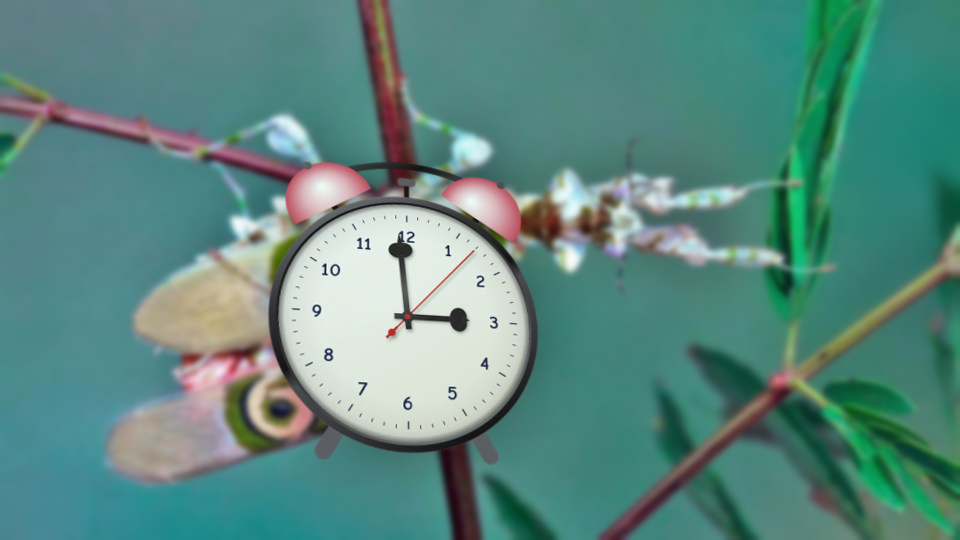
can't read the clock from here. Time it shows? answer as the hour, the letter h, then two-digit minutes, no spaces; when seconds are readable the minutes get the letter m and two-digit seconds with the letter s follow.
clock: 2h59m07s
